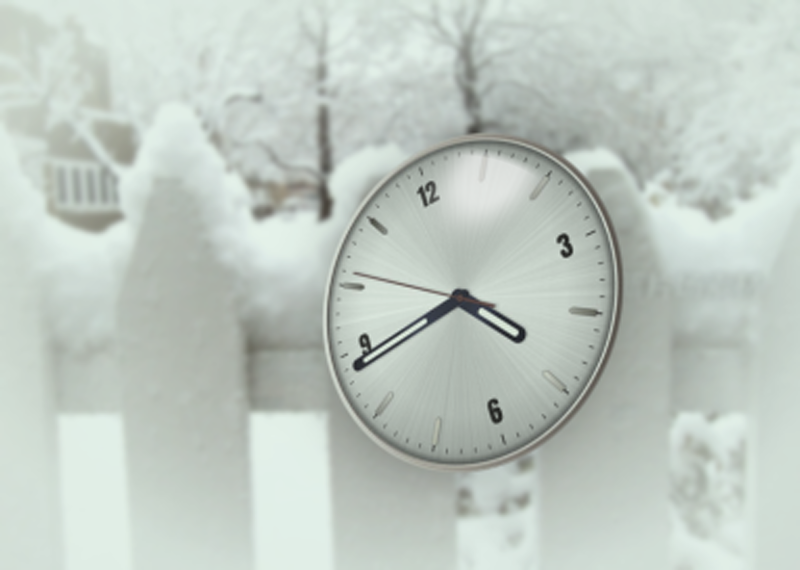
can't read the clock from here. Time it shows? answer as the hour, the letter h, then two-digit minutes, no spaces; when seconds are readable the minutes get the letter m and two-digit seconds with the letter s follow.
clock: 4h43m51s
